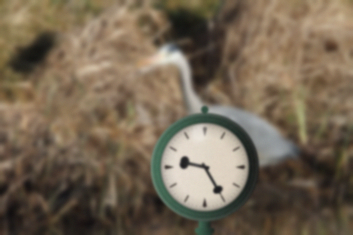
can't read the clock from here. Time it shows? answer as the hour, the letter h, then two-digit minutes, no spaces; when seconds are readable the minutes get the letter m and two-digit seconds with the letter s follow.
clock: 9h25
